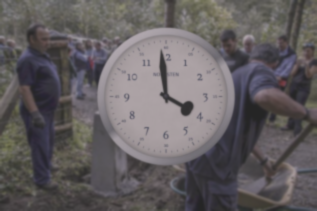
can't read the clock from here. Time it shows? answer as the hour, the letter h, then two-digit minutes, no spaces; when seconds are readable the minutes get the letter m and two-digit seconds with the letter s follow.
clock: 3h59
